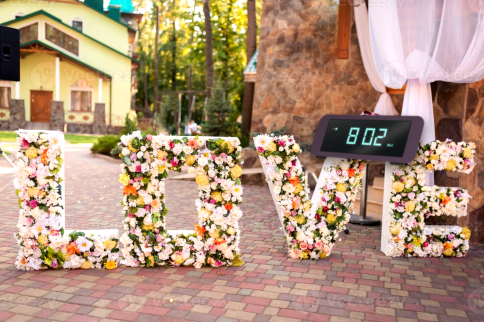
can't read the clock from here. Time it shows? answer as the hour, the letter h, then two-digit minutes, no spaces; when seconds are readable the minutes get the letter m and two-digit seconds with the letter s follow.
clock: 8h02
